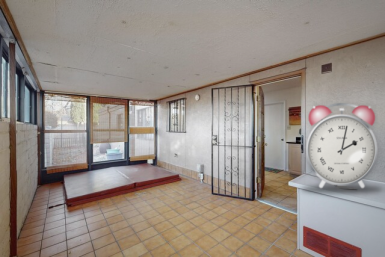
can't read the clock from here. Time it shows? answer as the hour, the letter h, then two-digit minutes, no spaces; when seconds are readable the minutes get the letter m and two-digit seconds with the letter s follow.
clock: 2h02
